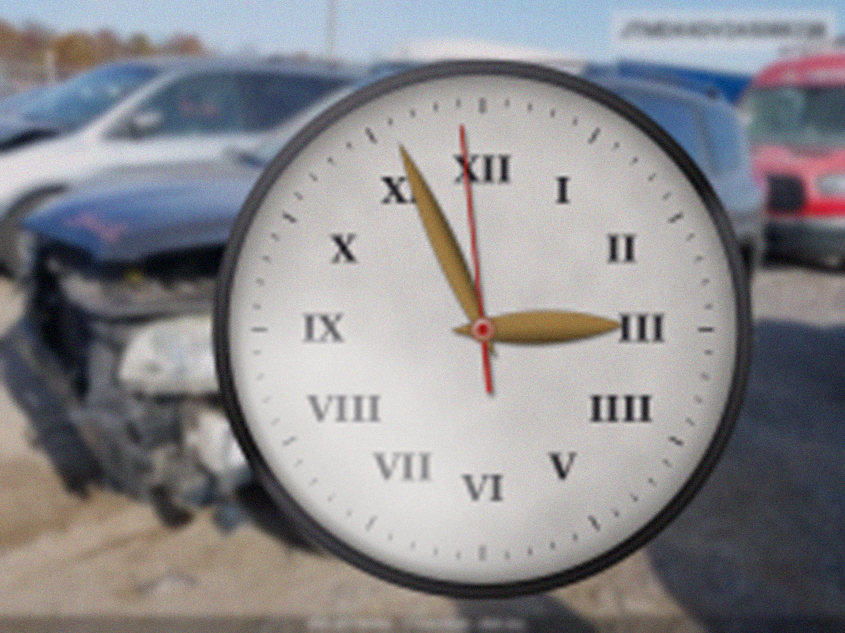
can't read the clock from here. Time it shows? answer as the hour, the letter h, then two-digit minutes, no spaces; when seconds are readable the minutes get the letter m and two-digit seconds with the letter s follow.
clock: 2h55m59s
